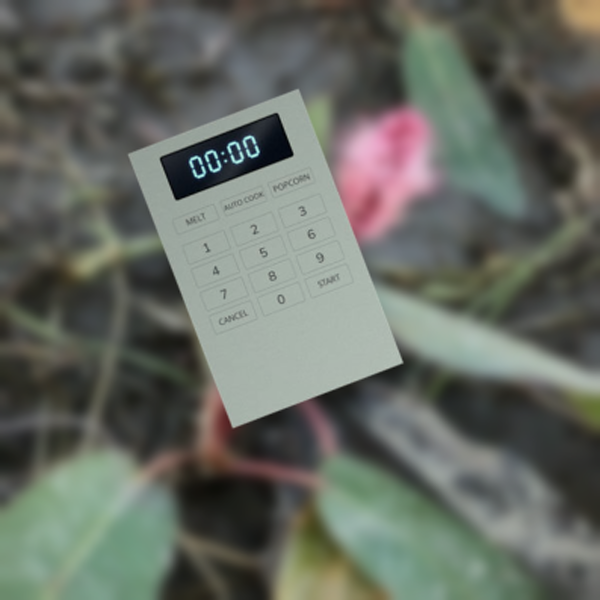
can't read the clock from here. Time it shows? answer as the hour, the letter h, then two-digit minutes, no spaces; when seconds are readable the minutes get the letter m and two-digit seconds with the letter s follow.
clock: 0h00
